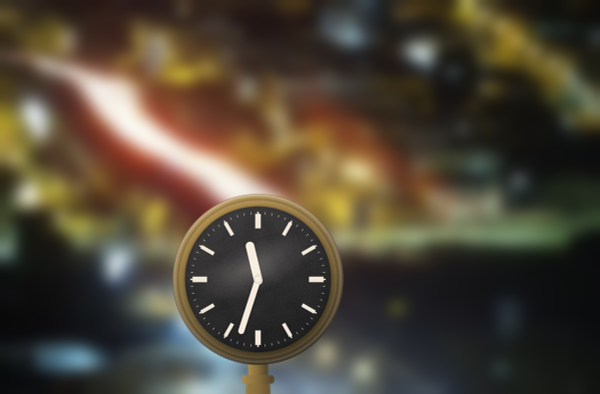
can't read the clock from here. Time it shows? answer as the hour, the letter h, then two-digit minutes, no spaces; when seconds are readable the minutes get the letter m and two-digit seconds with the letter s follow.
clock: 11h33
